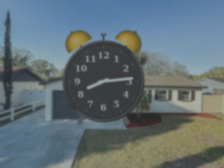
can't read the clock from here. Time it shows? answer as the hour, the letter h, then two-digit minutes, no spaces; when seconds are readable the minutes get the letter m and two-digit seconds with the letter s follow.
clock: 8h14
